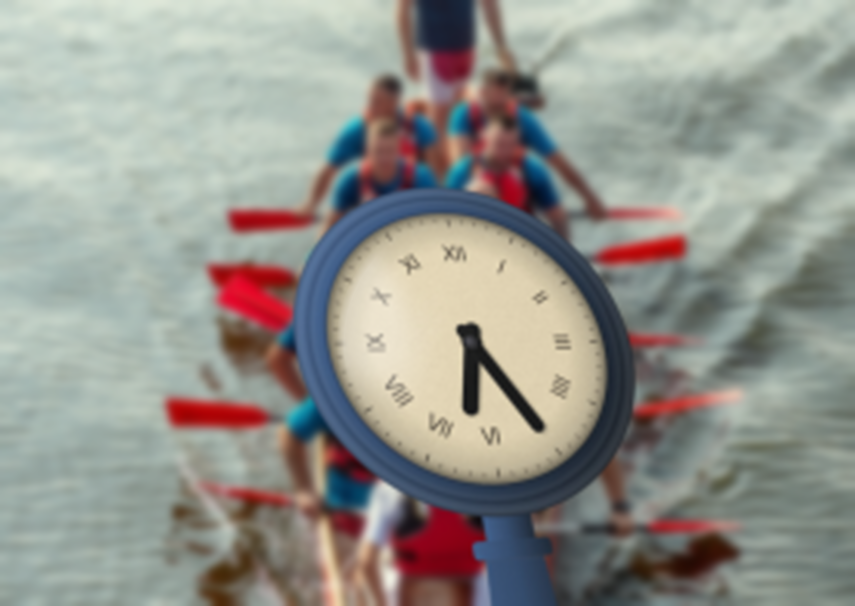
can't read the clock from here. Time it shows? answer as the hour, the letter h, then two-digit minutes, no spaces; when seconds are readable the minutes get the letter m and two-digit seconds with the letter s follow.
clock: 6h25
